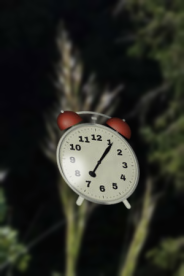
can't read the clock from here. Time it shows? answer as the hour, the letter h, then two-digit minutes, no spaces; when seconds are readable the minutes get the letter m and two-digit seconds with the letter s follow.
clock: 7h06
